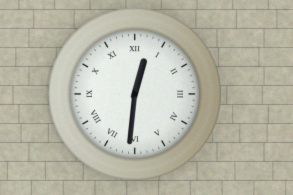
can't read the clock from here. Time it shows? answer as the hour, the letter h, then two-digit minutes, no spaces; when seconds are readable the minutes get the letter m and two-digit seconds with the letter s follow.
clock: 12h31
